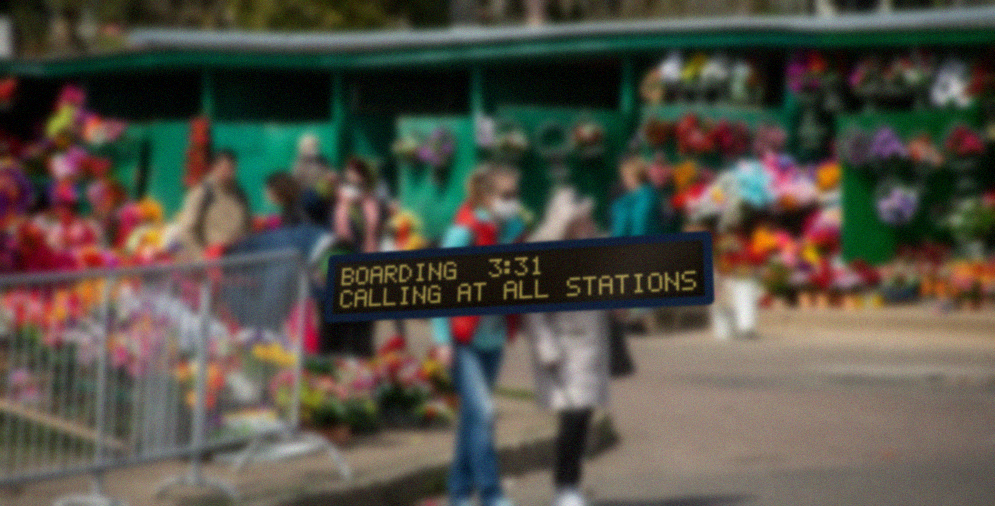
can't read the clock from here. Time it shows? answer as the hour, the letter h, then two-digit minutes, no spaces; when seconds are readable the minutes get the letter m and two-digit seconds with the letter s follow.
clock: 3h31
